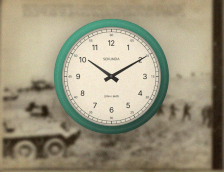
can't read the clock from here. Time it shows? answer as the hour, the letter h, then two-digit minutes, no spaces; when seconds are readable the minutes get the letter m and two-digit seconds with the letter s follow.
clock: 10h10
